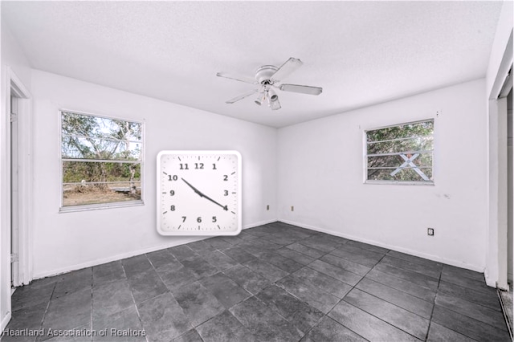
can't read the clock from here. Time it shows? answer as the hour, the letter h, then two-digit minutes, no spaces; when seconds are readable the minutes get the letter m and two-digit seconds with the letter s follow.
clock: 10h20
